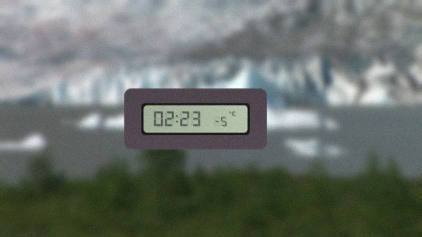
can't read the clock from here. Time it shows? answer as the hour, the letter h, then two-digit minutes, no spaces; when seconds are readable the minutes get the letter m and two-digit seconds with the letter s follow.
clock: 2h23
